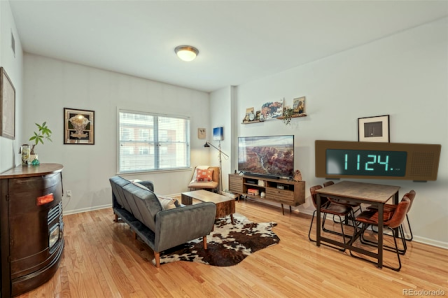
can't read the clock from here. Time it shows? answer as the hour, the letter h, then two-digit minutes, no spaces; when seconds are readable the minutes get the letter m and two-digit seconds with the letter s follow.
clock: 11h24
